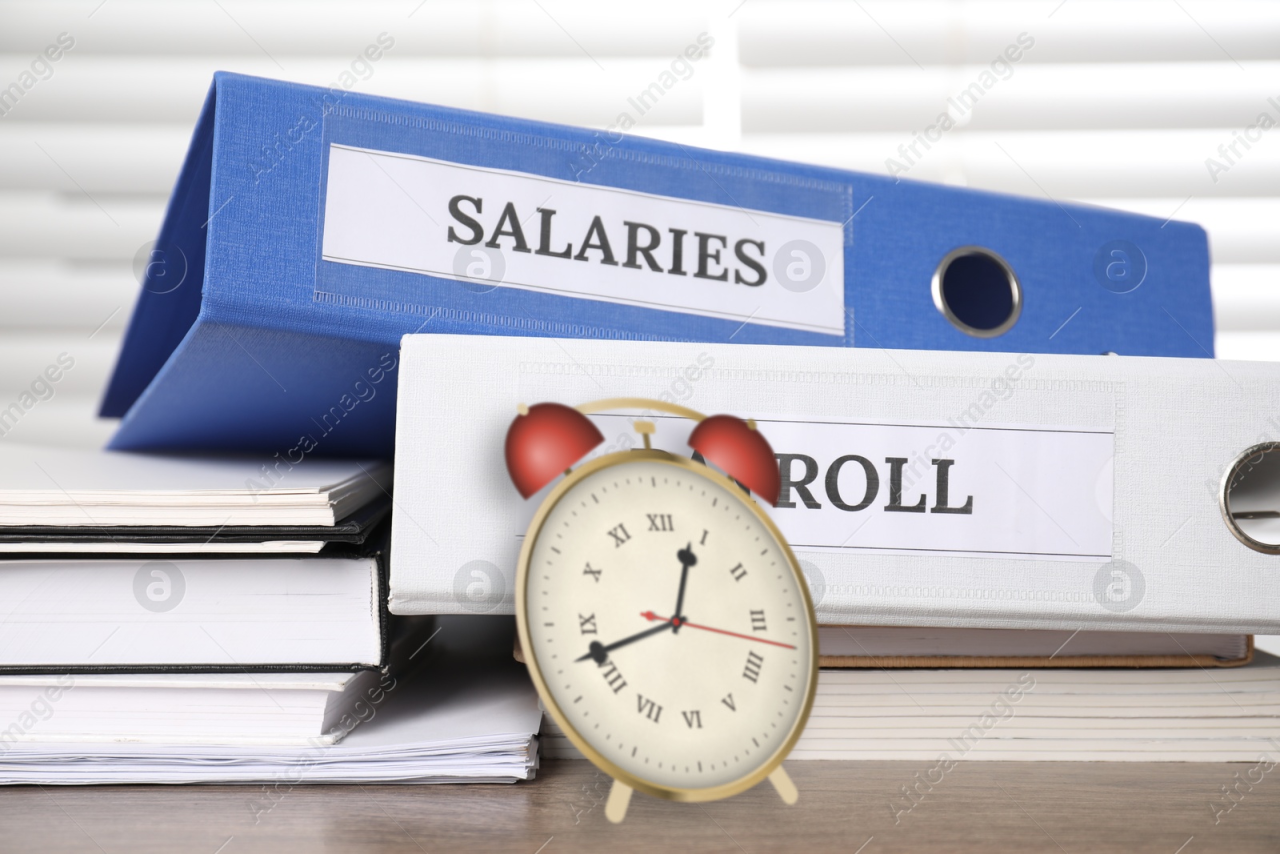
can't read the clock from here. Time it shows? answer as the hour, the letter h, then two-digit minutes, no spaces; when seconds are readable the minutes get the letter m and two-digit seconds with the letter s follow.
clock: 12h42m17s
